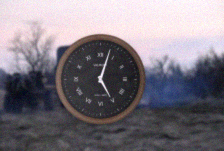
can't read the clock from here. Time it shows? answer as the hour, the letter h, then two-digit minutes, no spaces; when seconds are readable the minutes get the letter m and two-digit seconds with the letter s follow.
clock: 5h03
